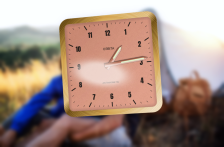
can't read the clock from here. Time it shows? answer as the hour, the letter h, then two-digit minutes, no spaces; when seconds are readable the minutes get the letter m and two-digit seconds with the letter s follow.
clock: 1h14
